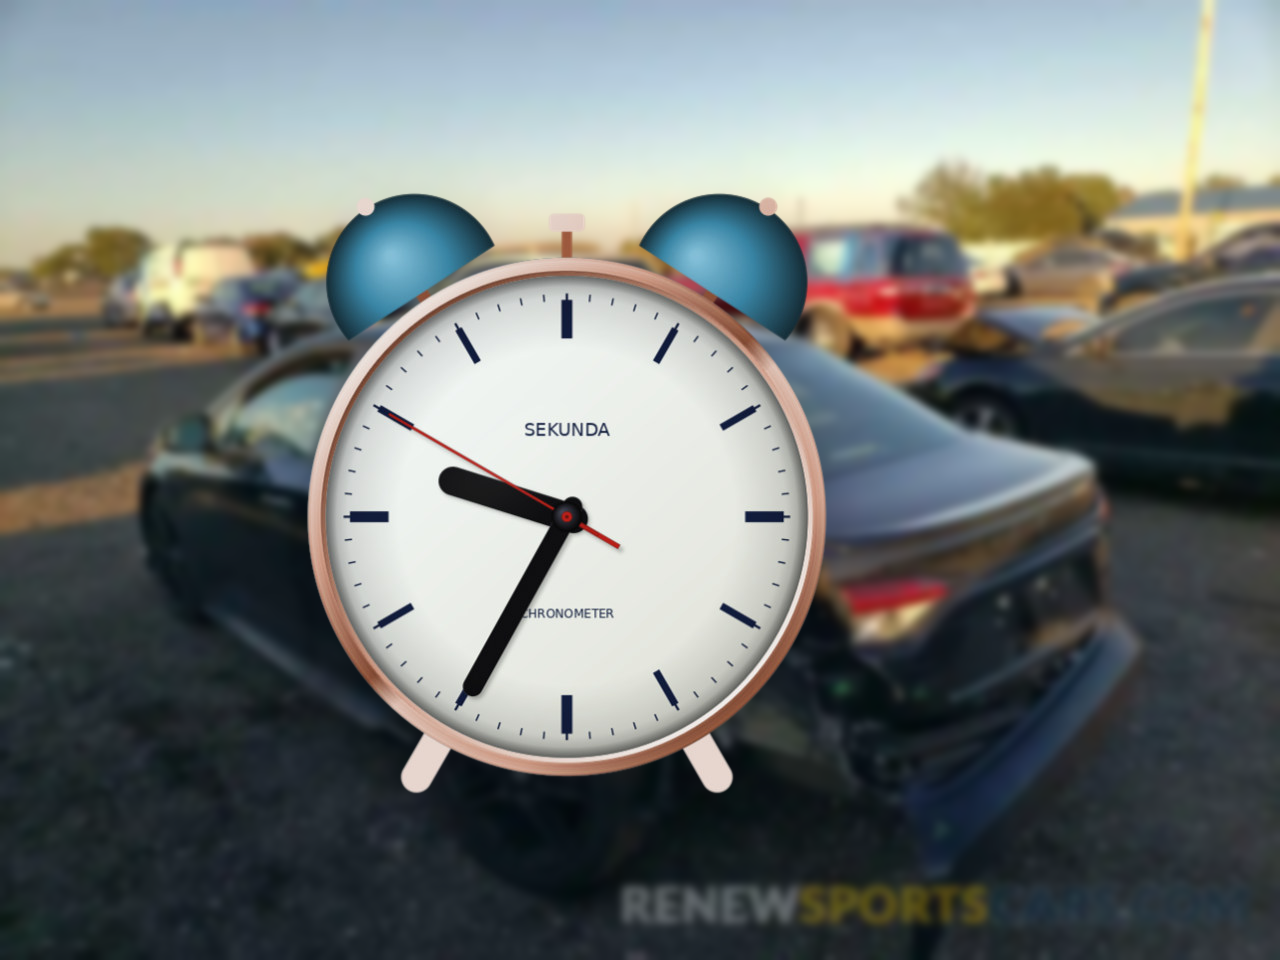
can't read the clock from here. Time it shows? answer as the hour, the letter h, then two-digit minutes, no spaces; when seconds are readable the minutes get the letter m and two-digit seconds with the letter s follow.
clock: 9h34m50s
